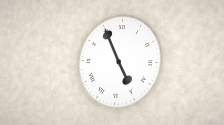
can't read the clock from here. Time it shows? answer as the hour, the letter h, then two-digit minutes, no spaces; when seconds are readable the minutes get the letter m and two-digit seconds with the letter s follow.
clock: 4h55
